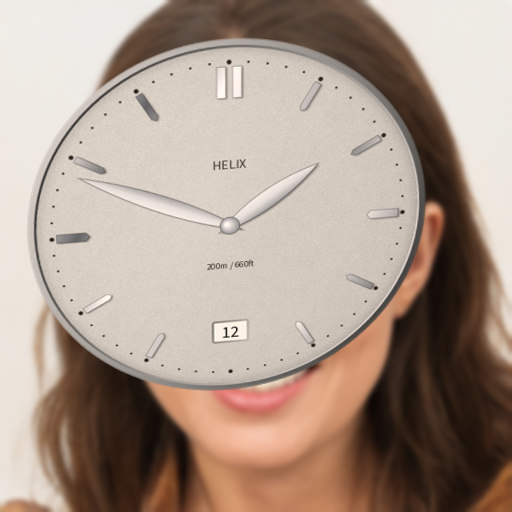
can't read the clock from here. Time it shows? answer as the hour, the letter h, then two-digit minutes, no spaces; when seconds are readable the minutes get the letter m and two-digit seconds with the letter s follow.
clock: 1h49
